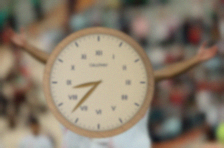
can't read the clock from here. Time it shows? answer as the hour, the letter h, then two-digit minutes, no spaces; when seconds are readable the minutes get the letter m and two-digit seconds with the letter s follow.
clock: 8h37
